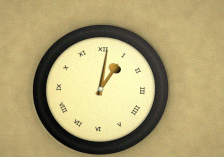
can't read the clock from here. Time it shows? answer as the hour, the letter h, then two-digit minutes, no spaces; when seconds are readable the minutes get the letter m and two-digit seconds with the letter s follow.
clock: 1h01
